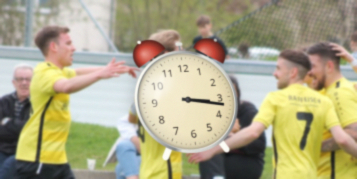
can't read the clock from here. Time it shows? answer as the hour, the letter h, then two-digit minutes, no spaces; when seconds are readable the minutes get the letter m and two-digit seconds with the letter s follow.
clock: 3h17
